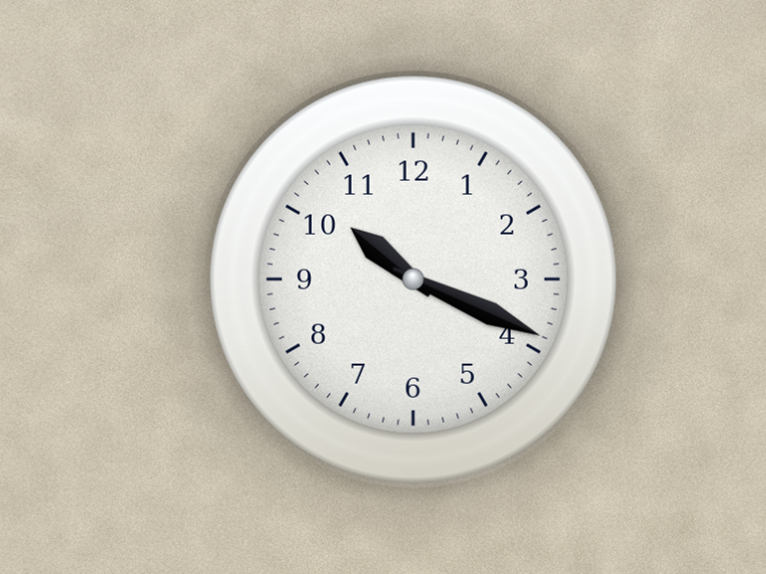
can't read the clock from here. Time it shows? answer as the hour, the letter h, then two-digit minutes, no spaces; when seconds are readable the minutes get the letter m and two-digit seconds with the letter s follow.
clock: 10h19
